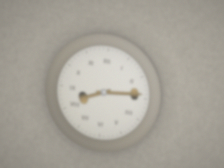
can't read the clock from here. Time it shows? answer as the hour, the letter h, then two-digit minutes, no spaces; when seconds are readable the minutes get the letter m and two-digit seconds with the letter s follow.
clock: 8h14
